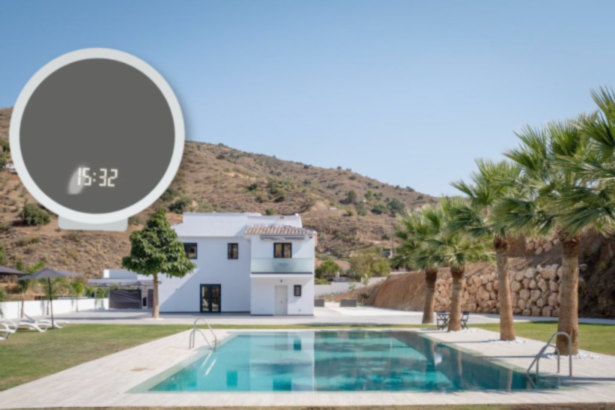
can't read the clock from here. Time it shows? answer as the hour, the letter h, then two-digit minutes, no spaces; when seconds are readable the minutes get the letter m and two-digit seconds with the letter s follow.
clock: 15h32
